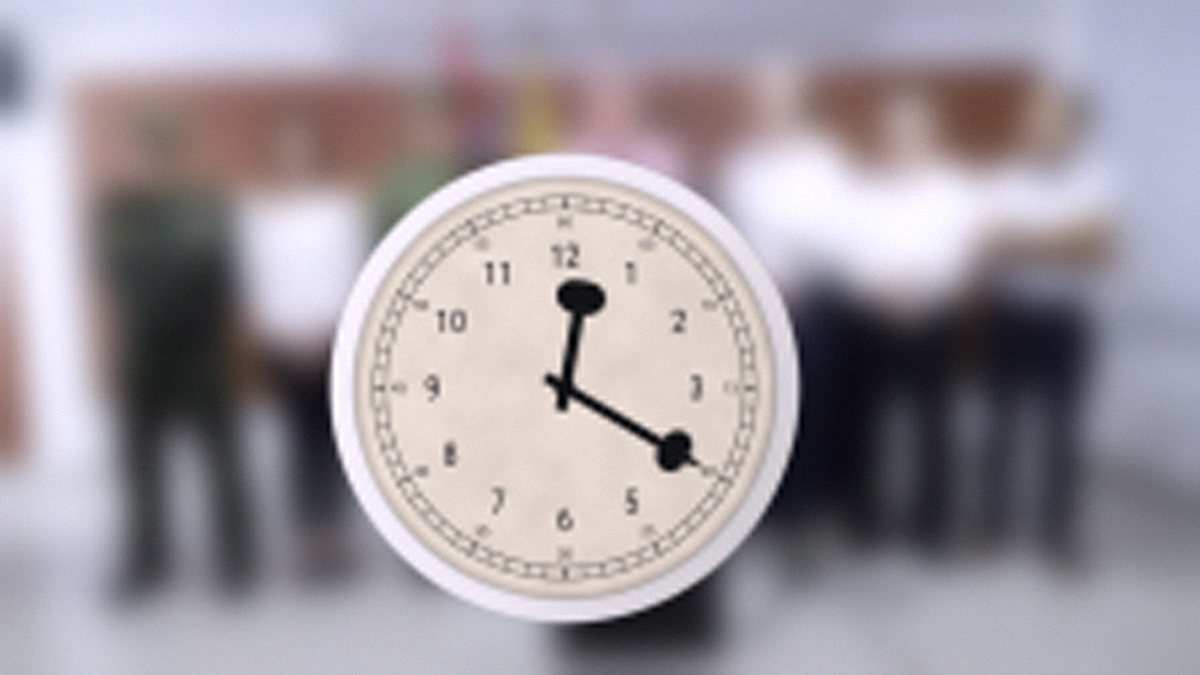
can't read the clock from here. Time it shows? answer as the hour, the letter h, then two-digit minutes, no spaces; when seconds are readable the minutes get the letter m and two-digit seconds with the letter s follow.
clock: 12h20
